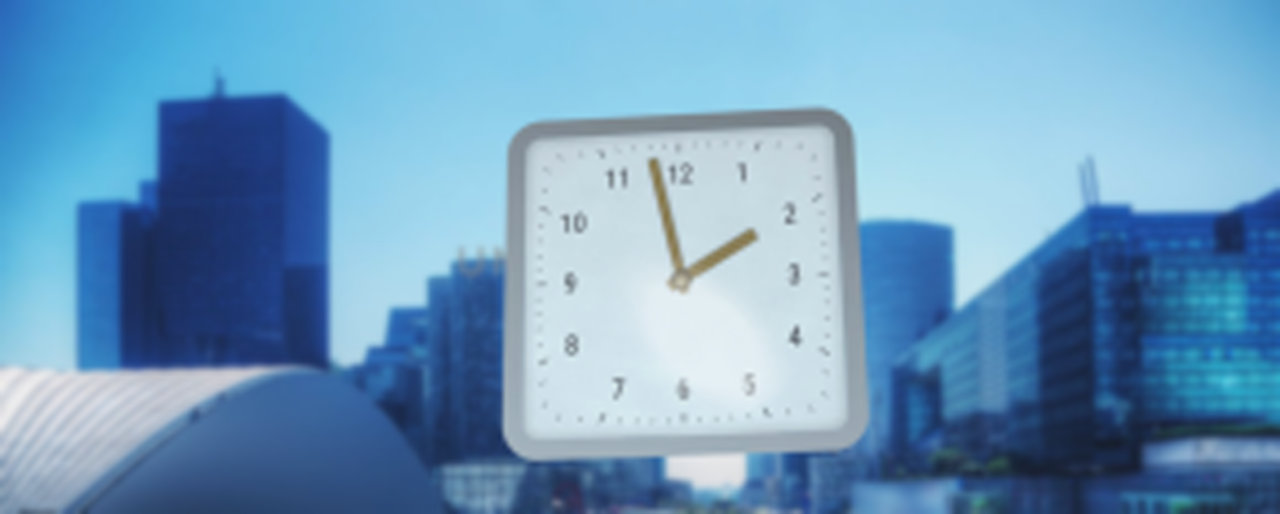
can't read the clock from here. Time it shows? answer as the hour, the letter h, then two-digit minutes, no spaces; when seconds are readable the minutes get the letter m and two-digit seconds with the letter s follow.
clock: 1h58
